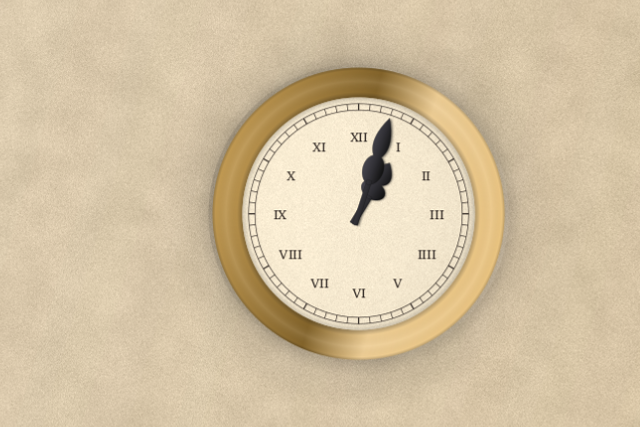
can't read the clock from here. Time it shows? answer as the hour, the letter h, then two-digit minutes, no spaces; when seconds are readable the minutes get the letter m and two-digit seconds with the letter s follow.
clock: 1h03
